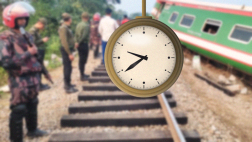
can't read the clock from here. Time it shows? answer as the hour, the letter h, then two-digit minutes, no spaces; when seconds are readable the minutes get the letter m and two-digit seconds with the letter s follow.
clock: 9h39
